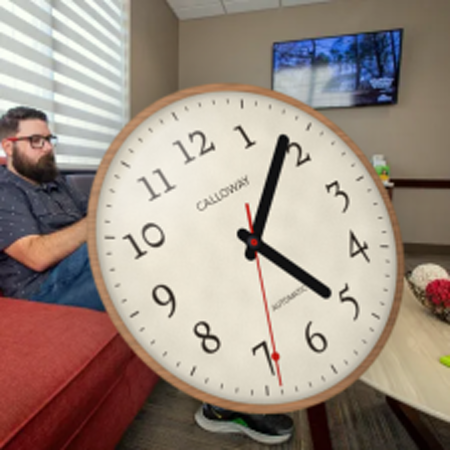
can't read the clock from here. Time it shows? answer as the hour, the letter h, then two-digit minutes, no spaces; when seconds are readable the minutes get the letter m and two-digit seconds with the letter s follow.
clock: 5h08m34s
